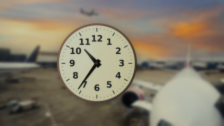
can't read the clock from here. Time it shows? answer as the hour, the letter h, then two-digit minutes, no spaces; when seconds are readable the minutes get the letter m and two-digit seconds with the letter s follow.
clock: 10h36
